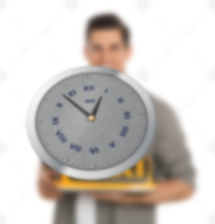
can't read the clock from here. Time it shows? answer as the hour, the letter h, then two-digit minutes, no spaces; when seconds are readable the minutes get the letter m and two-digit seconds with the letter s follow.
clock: 12h53
